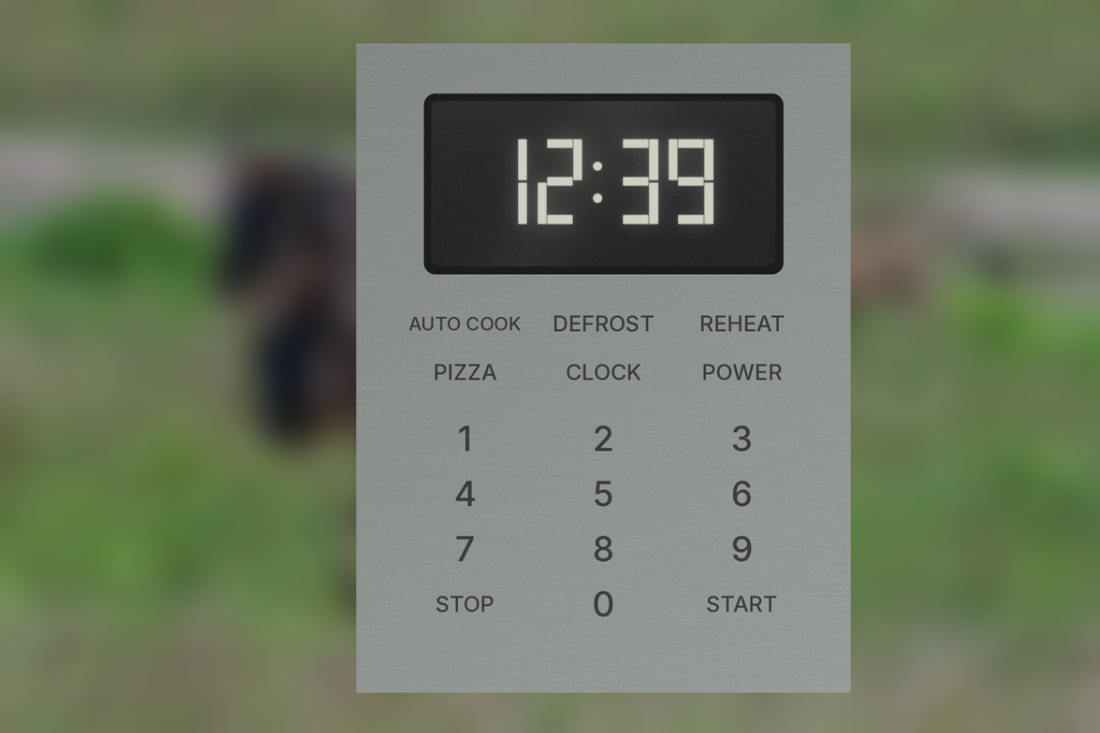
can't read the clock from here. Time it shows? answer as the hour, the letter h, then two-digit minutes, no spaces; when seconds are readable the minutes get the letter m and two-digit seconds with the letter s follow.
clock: 12h39
